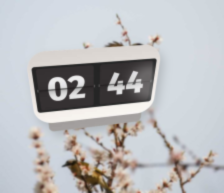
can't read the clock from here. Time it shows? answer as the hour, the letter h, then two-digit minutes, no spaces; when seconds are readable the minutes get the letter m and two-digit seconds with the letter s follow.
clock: 2h44
